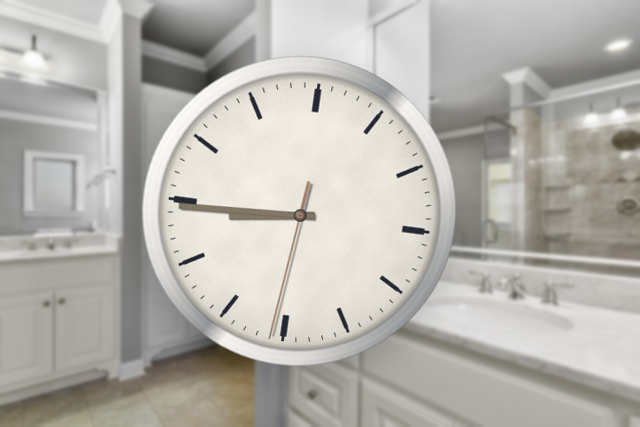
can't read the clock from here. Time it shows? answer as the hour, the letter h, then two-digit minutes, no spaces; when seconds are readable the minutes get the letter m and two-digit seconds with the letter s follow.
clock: 8h44m31s
